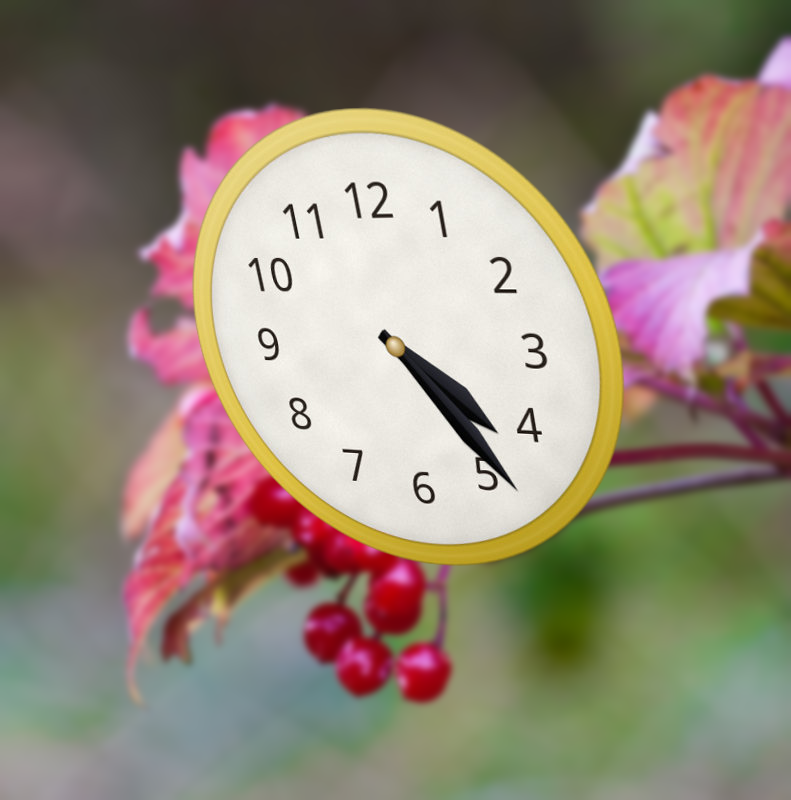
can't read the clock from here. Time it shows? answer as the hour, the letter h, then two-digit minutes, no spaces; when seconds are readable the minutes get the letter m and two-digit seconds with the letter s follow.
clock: 4h24
